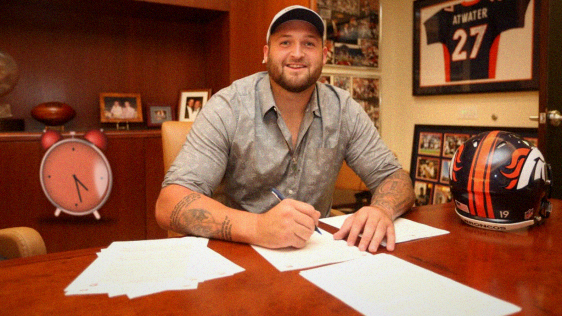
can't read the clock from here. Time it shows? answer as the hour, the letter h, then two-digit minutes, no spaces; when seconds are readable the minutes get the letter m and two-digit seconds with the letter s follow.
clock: 4h28
